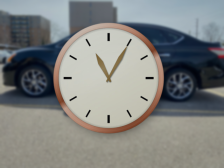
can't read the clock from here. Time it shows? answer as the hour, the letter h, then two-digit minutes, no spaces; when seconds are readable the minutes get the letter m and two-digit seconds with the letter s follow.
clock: 11h05
